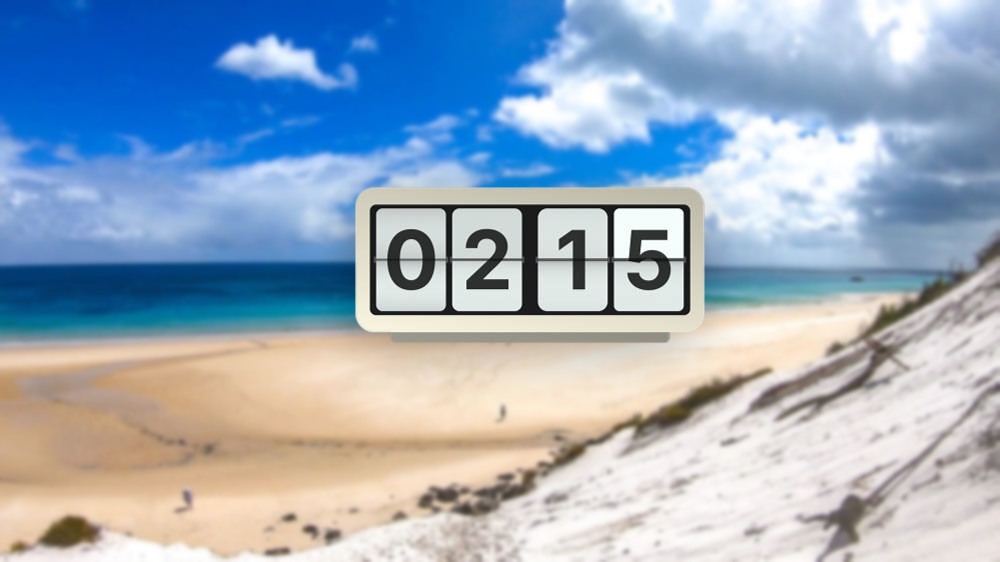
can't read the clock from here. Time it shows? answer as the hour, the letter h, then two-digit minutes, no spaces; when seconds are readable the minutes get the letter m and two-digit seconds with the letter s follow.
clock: 2h15
